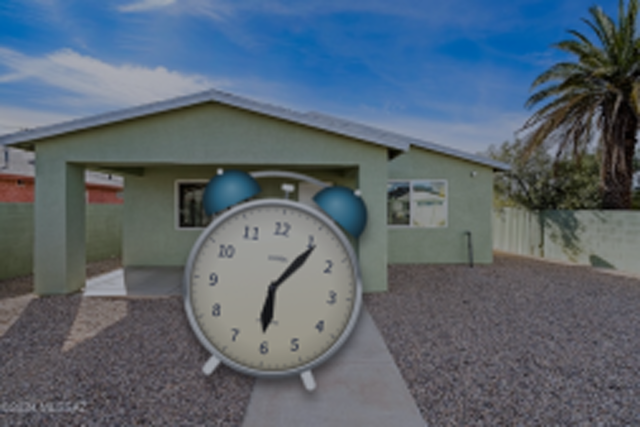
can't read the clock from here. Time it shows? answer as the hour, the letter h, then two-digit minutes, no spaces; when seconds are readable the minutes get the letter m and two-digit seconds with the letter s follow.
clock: 6h06
